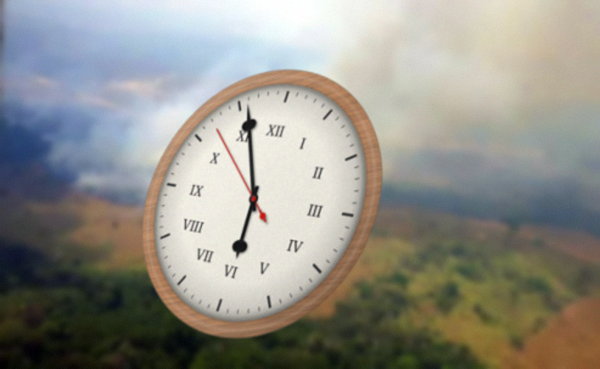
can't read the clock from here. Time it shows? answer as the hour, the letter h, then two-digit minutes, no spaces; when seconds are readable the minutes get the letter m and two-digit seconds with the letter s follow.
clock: 5h55m52s
